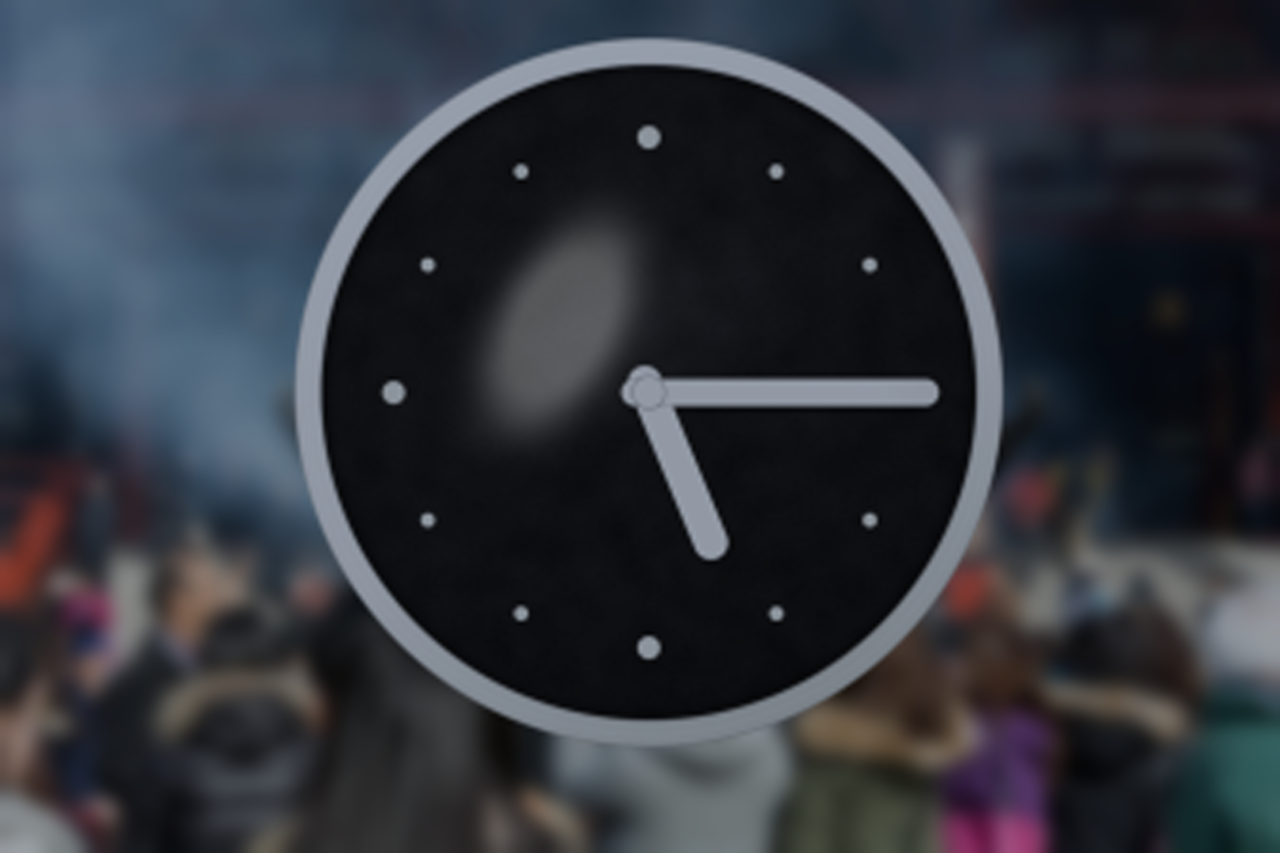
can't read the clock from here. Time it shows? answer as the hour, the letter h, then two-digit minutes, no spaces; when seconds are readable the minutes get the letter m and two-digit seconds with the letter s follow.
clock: 5h15
